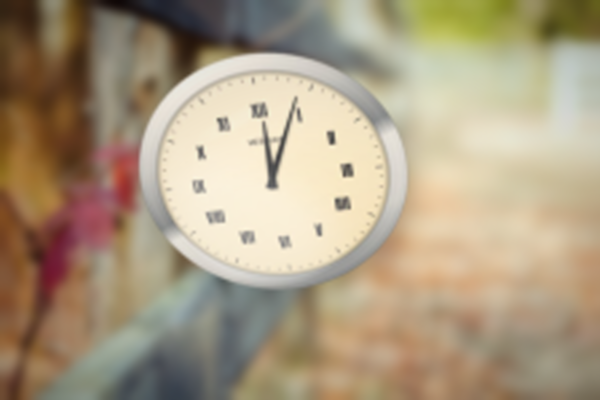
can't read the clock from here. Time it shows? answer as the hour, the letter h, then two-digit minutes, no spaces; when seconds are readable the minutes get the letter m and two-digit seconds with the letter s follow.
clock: 12h04
